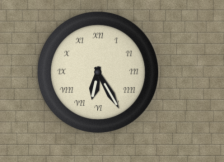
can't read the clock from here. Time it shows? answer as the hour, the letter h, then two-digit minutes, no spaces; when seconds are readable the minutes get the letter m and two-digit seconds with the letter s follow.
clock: 6h25
